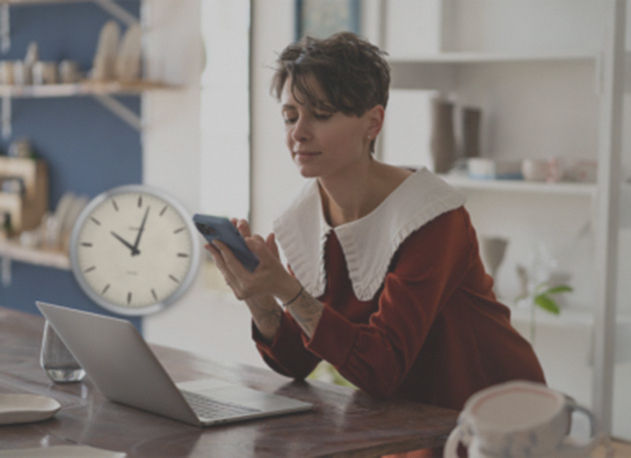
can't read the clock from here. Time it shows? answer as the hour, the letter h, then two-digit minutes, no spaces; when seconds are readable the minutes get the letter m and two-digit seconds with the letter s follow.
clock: 10h02
